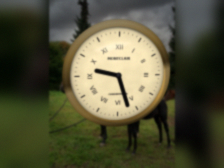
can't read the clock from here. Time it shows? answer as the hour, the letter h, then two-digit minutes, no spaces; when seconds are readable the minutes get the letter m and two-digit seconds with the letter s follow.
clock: 9h27
